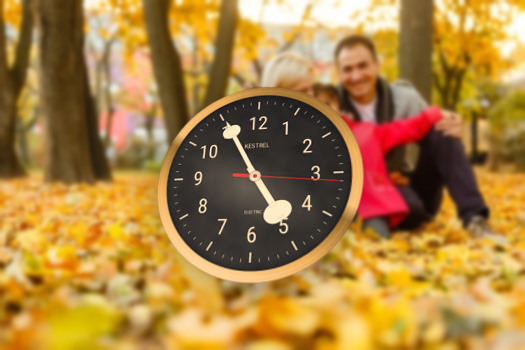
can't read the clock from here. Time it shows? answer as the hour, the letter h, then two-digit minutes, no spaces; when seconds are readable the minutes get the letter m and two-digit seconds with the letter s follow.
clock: 4h55m16s
